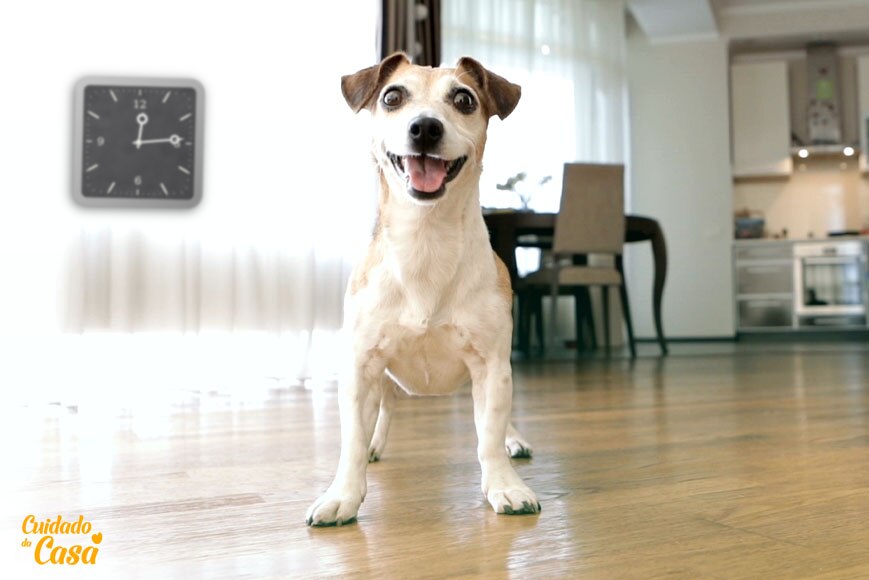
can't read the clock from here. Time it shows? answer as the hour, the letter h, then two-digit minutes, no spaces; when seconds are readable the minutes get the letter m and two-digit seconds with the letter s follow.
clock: 12h14
